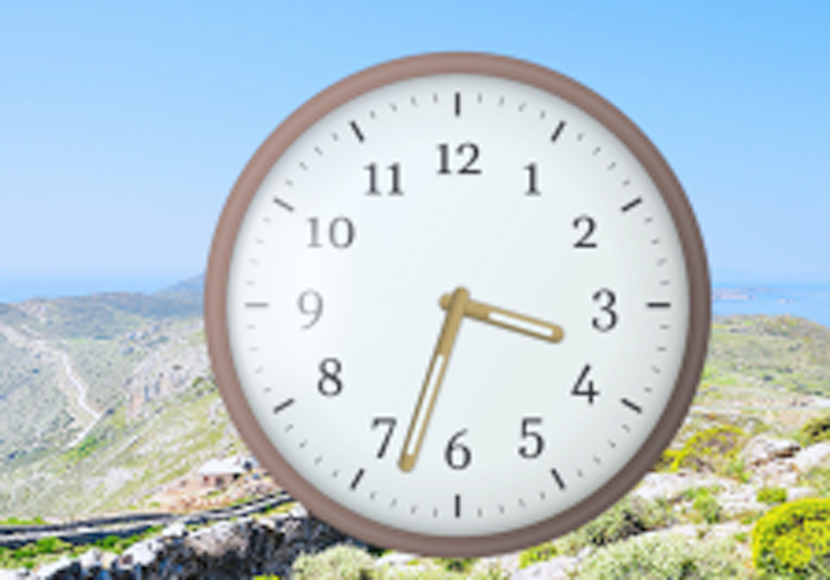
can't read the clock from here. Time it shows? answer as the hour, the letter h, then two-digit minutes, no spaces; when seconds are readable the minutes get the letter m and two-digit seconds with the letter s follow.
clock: 3h33
